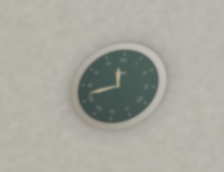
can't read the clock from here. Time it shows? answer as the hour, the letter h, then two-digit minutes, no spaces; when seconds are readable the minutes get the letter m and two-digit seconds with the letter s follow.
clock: 11h42
